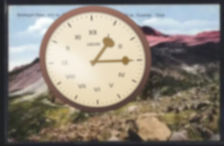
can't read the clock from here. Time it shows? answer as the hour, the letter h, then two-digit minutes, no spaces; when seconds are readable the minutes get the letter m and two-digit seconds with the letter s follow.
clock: 1h15
